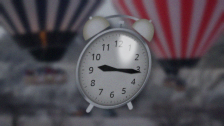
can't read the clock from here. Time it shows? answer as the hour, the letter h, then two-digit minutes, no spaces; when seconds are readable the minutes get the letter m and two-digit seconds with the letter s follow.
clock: 9h16
